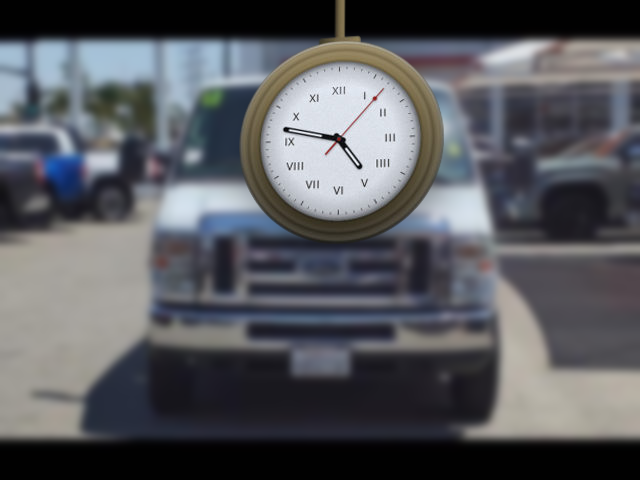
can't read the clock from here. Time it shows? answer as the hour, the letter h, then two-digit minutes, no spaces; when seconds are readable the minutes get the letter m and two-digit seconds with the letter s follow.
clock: 4h47m07s
